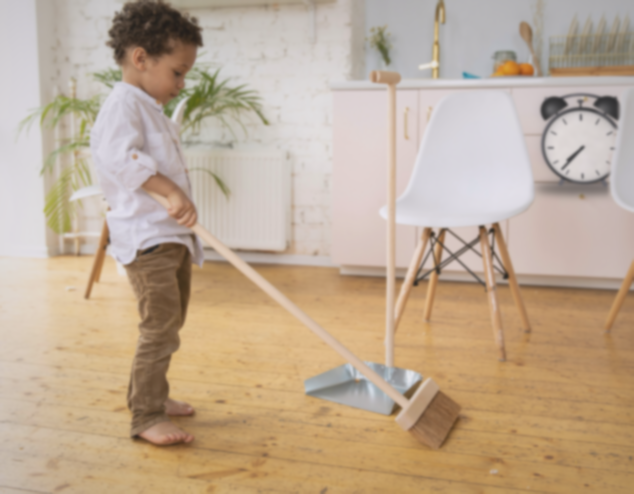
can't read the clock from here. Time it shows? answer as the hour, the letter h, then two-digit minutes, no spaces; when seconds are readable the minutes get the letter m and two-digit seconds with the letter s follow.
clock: 7h37
